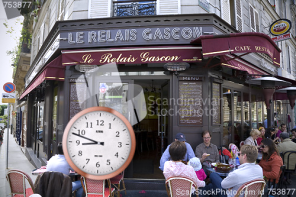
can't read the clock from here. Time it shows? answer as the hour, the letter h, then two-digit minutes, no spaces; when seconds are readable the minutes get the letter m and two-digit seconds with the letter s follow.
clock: 8h48
